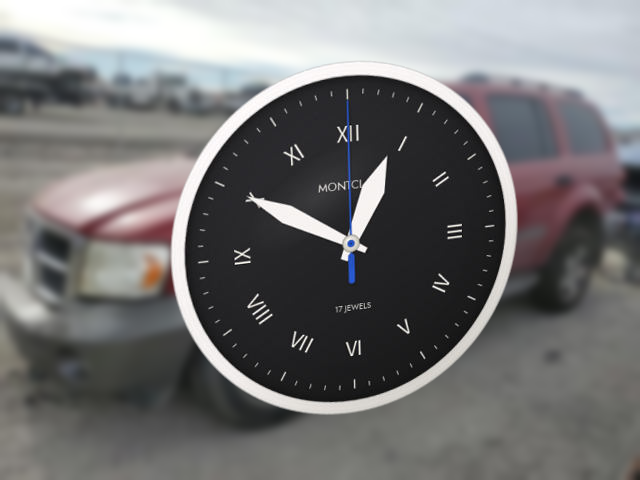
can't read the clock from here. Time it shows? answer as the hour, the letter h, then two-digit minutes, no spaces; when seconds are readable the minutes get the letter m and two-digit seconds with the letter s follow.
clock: 12h50m00s
